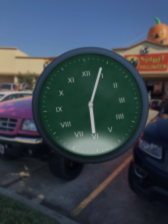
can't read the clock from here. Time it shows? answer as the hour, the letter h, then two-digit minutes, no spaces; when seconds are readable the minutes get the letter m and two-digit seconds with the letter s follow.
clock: 6h04
